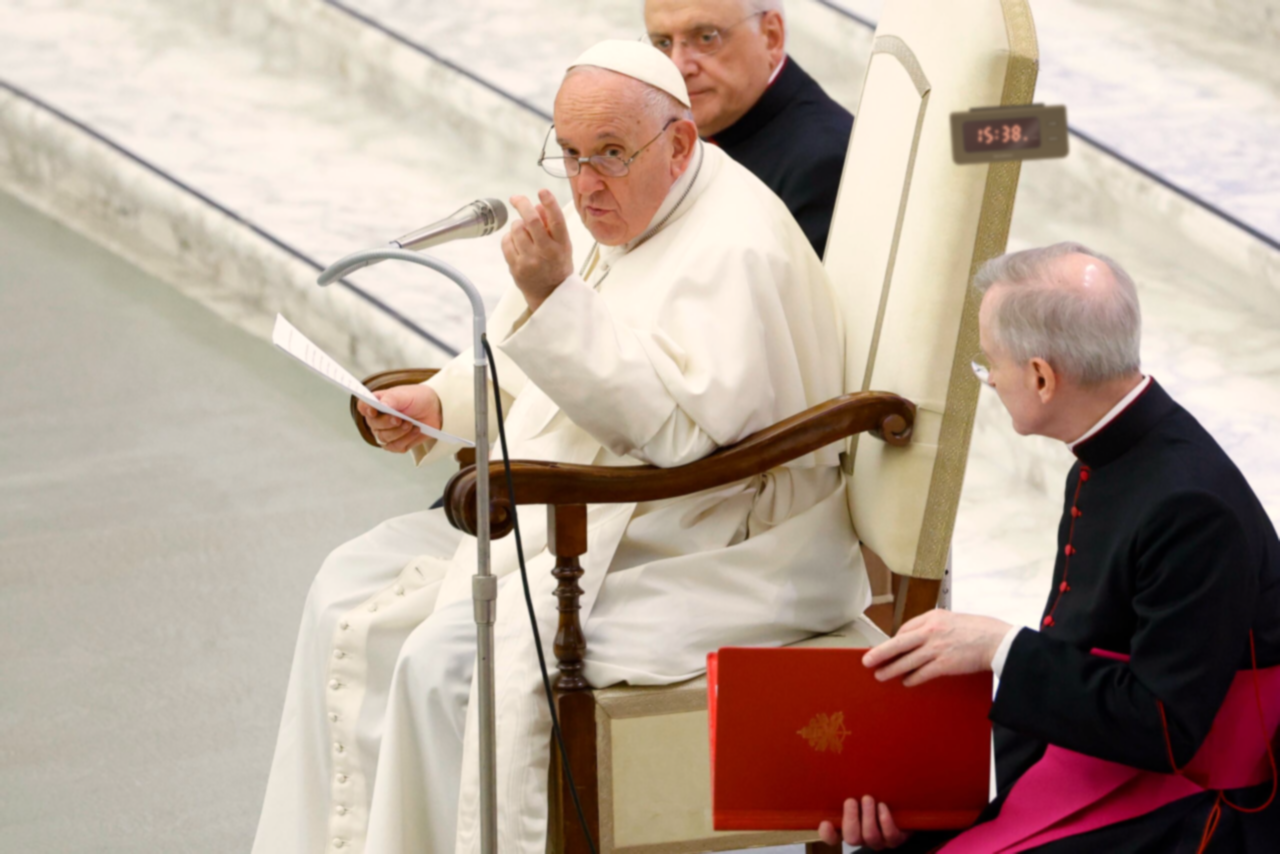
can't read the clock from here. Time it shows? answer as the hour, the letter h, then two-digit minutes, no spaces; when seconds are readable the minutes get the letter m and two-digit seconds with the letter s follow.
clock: 15h38
